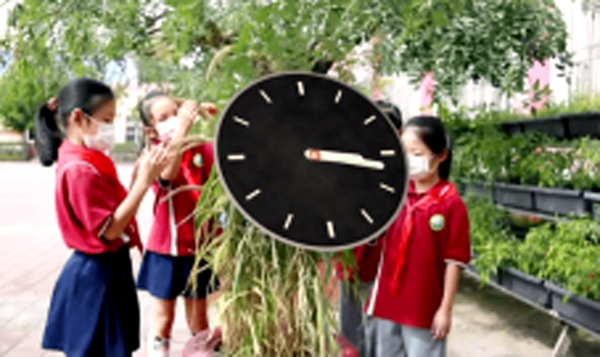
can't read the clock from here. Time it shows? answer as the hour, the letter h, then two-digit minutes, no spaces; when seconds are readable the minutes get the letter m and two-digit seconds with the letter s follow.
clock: 3h17
